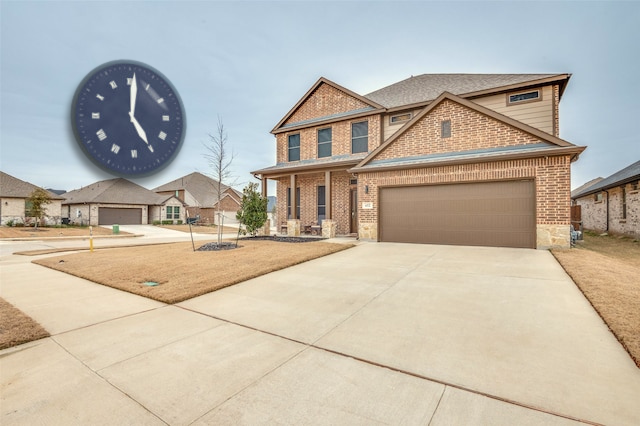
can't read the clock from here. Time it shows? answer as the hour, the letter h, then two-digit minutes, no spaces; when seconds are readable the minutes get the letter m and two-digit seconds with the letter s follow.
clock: 5h01
